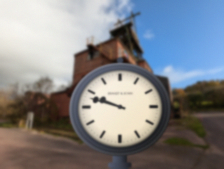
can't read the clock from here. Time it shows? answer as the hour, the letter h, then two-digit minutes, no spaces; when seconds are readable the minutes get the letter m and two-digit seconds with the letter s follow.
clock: 9h48
